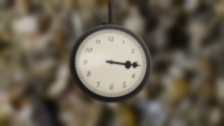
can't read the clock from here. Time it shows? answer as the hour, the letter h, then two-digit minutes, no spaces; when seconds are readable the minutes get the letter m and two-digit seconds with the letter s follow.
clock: 3h16
